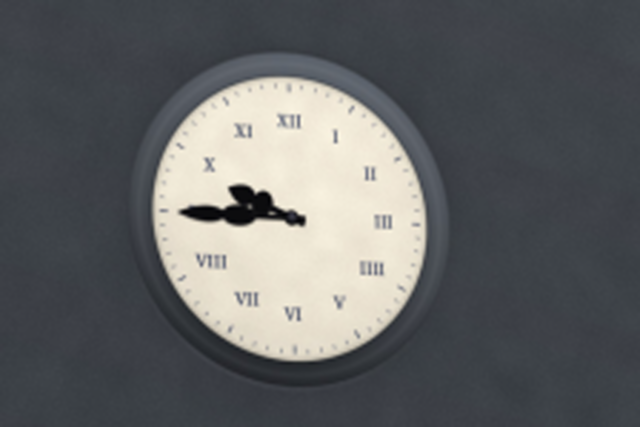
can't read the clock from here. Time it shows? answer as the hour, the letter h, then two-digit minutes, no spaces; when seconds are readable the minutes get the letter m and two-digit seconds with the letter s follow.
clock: 9h45
